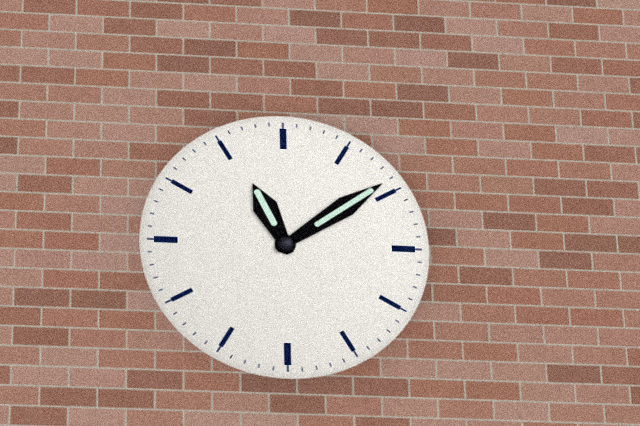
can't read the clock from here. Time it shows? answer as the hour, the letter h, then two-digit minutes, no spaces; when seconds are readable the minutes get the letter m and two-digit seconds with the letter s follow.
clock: 11h09
